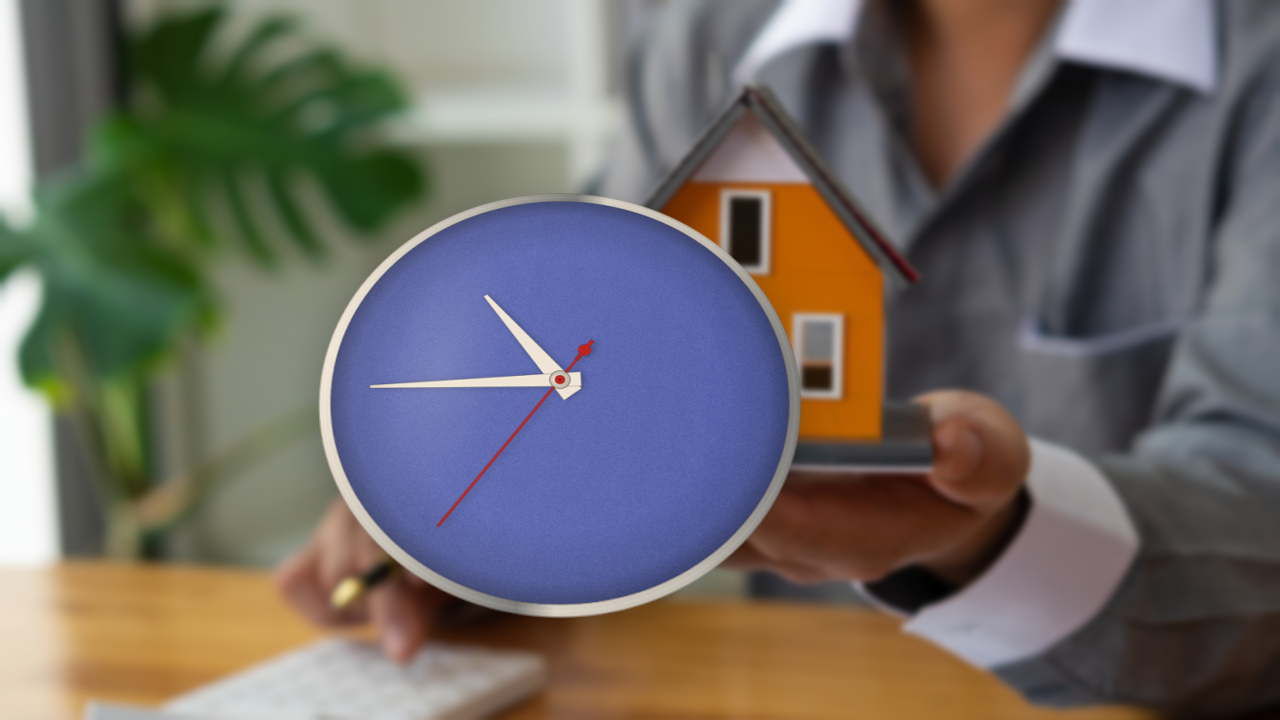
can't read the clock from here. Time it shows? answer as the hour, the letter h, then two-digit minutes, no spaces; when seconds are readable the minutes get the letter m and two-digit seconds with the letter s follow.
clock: 10h44m36s
